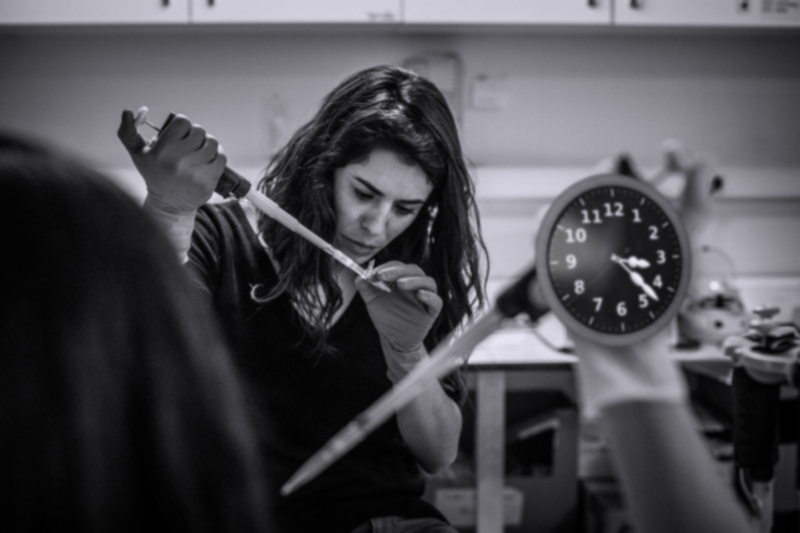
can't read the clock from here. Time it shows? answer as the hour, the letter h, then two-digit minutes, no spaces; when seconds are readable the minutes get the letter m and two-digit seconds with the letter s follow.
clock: 3h22m39s
